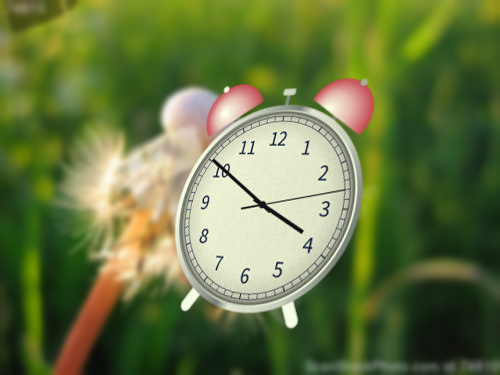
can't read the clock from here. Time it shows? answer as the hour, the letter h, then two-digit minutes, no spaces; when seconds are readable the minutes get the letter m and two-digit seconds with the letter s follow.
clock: 3h50m13s
